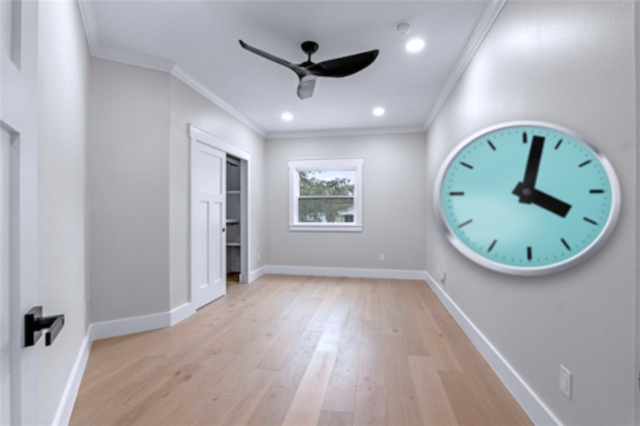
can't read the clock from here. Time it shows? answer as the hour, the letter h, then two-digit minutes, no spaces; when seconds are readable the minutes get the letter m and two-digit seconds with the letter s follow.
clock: 4h02
